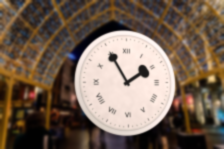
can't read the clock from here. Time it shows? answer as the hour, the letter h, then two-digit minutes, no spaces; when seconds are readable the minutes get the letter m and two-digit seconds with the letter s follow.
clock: 1h55
